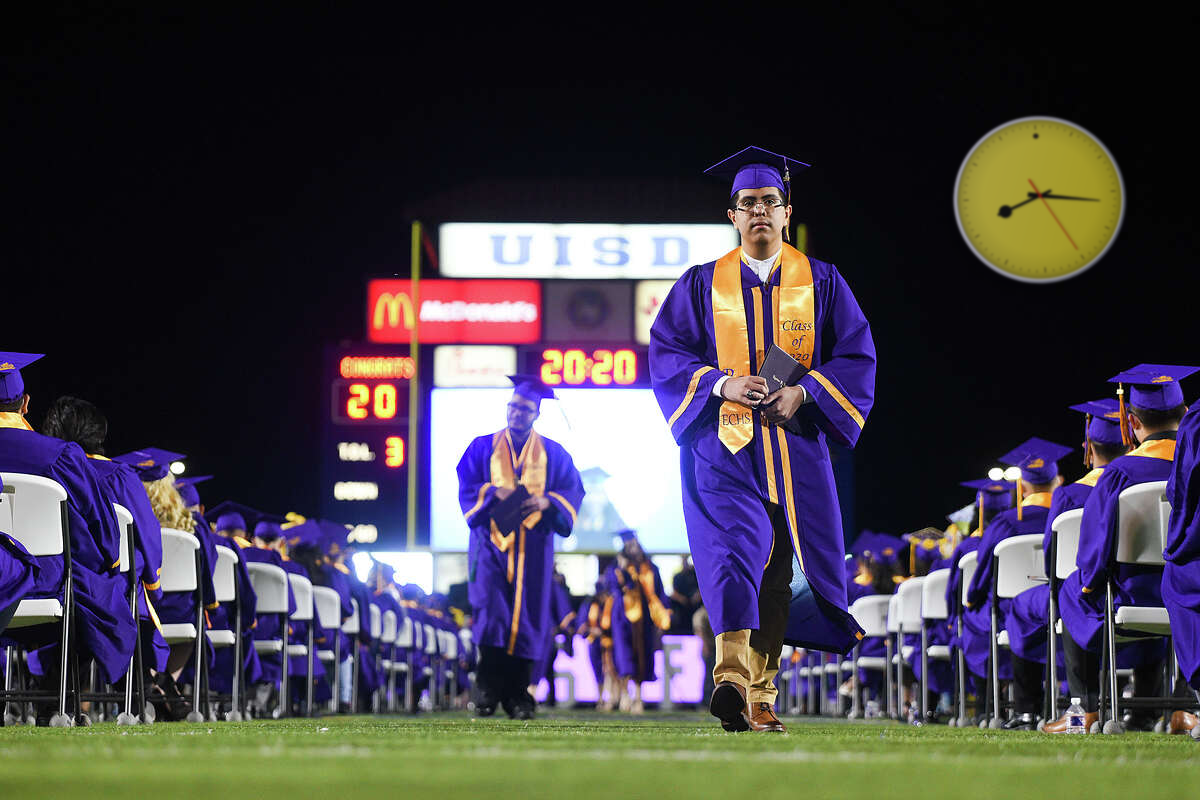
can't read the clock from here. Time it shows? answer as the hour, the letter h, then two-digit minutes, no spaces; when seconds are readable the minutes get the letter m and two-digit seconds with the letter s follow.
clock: 8h16m25s
